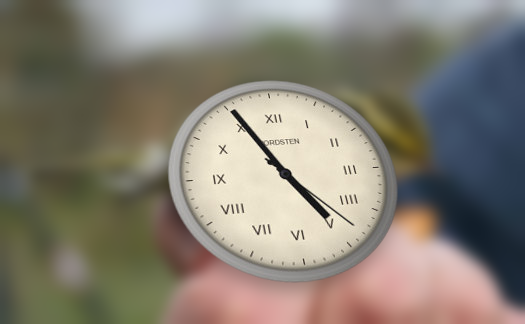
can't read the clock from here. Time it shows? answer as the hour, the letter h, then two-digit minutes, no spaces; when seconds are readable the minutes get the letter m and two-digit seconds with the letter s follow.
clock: 4h55m23s
